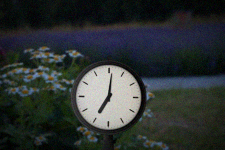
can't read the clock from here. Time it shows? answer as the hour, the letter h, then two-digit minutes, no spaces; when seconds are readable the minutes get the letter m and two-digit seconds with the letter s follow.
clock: 7h01
